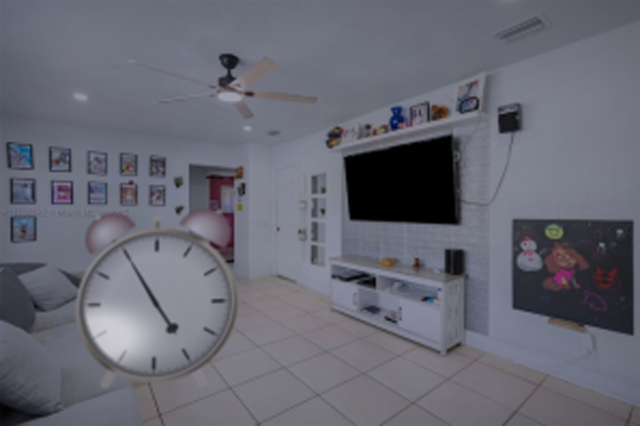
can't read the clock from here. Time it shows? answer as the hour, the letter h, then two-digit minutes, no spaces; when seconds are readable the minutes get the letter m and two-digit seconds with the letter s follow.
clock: 4h55
